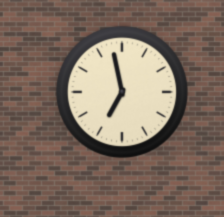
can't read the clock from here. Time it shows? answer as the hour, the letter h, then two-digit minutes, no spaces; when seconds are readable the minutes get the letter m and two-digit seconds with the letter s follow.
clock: 6h58
